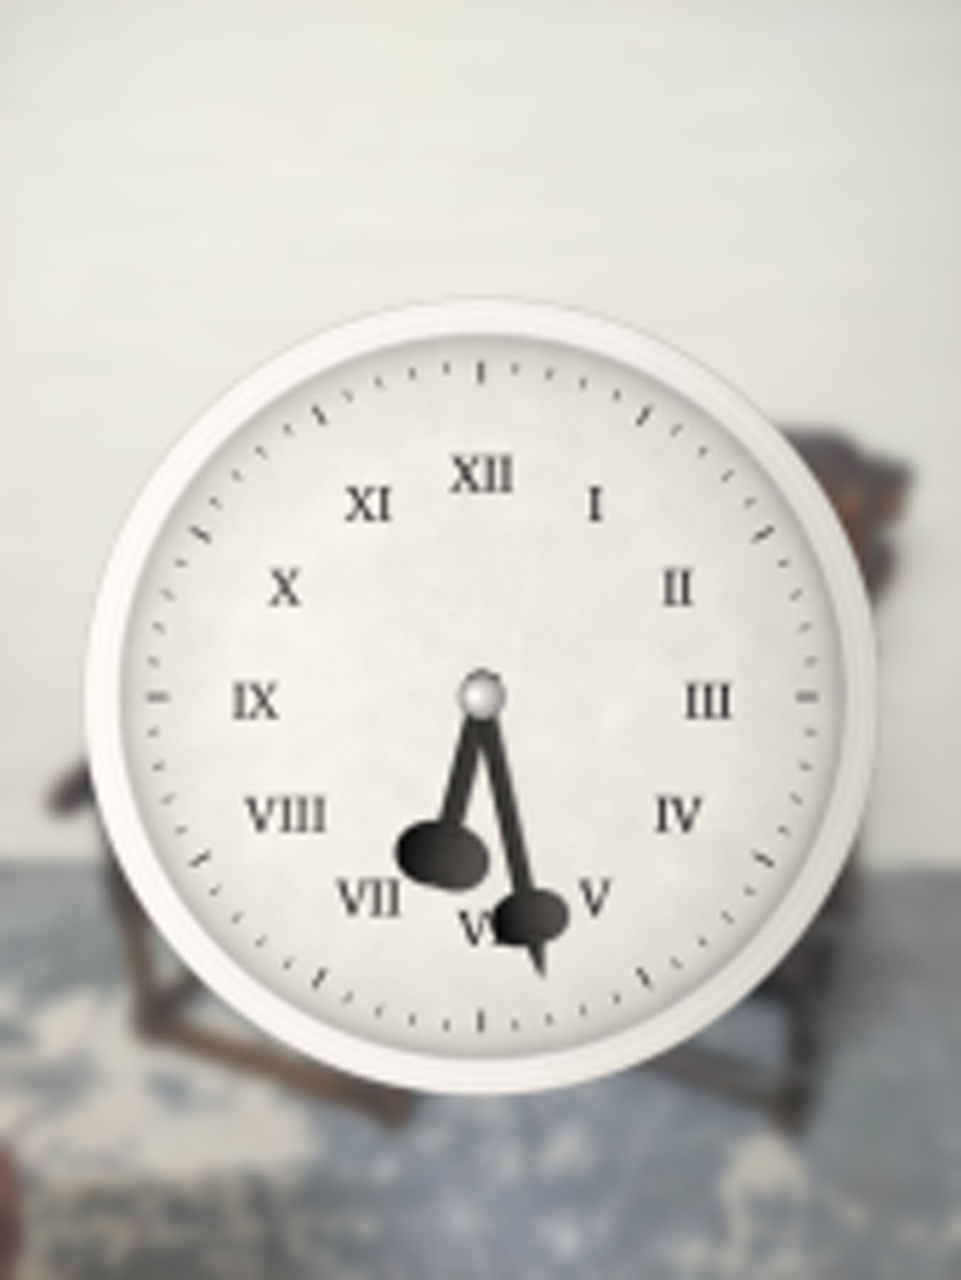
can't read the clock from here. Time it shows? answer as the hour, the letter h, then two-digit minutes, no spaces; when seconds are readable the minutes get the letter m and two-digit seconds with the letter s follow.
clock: 6h28
